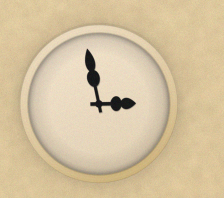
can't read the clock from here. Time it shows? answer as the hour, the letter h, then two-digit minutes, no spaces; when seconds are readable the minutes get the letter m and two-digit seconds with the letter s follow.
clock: 2h58
